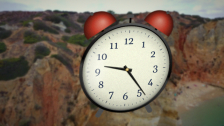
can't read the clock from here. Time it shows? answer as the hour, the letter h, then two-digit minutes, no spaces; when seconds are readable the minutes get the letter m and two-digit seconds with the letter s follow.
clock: 9h24
